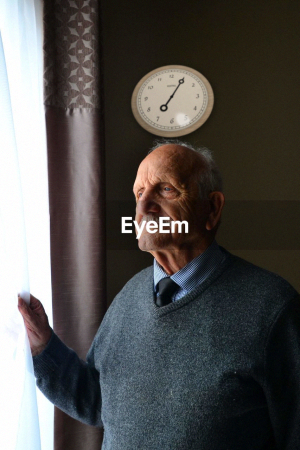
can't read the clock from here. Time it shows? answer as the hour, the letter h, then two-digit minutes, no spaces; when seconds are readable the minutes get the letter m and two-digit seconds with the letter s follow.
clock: 7h05
